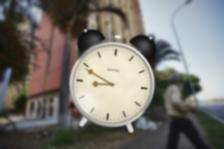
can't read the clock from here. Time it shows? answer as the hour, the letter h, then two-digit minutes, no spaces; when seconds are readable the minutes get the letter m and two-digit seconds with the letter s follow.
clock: 8h49
